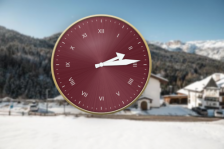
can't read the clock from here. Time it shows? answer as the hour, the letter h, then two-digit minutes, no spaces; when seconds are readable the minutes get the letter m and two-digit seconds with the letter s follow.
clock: 2h14
